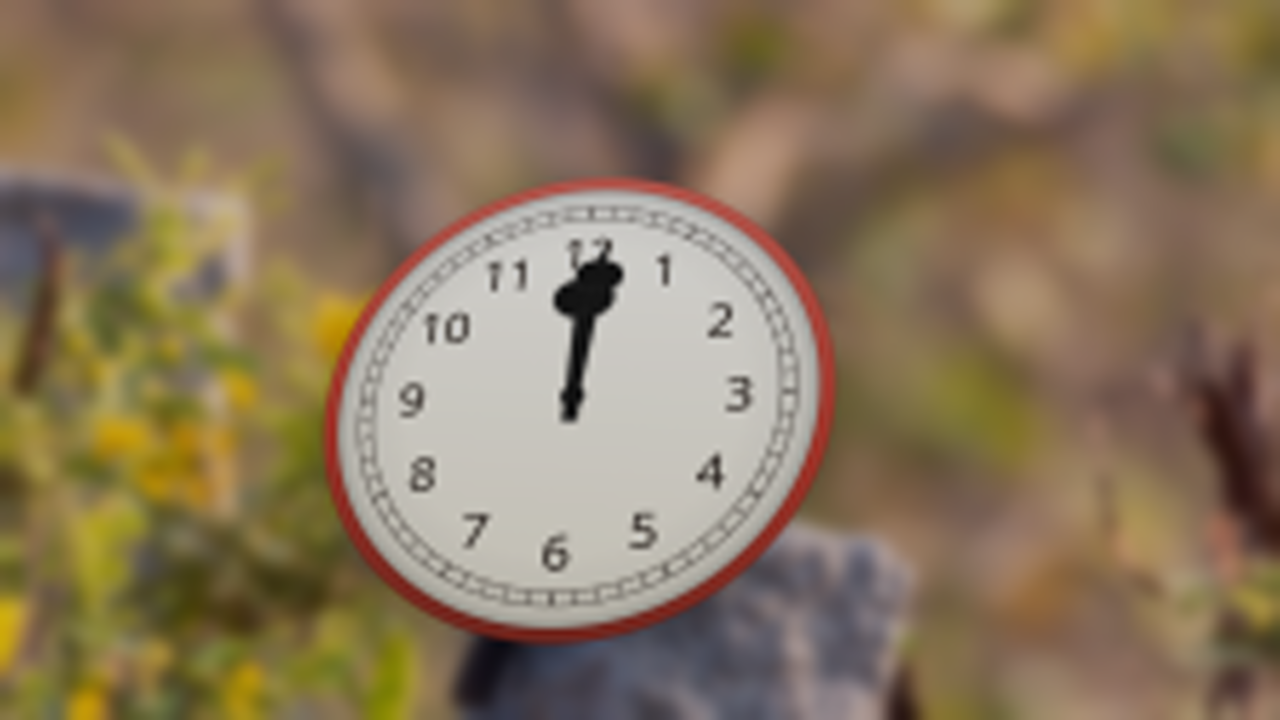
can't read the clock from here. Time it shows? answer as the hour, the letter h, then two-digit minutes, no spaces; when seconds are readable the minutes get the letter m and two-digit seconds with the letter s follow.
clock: 12h01
